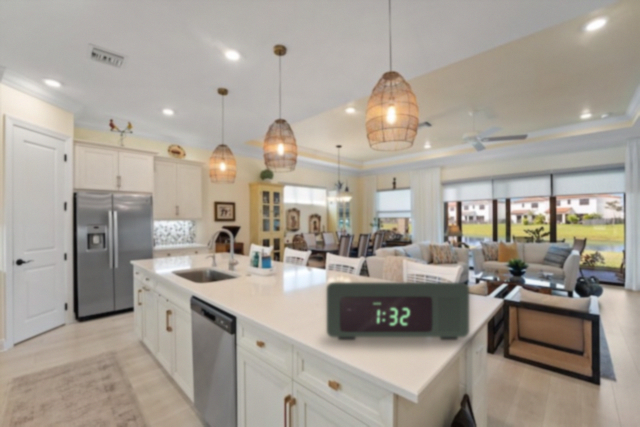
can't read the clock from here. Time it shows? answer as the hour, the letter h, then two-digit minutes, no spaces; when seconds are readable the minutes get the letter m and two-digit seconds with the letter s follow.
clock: 1h32
